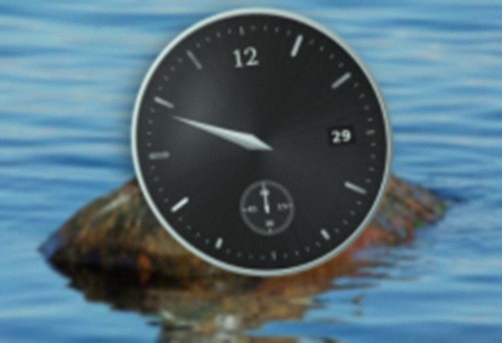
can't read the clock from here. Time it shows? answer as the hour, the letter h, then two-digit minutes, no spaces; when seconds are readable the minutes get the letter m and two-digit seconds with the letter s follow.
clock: 9h49
